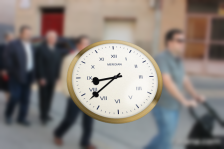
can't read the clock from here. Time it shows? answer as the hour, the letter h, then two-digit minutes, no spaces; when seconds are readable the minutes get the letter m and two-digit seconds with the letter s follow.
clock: 8h38
